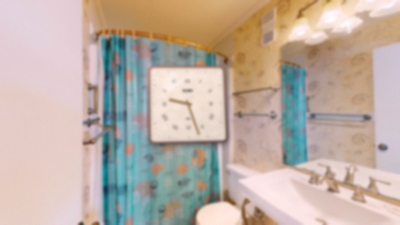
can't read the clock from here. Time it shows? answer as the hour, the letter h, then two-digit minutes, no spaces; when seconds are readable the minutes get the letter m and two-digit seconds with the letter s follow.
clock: 9h27
